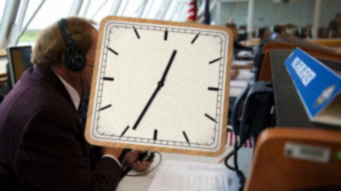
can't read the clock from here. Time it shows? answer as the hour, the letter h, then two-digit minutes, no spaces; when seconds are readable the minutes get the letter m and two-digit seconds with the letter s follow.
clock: 12h34
